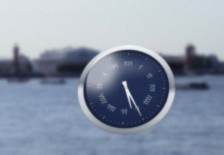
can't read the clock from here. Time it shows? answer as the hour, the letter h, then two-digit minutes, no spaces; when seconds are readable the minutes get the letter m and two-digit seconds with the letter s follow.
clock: 5h25
